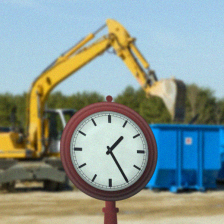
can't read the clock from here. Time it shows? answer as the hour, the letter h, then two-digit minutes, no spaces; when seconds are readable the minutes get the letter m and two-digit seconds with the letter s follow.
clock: 1h25
